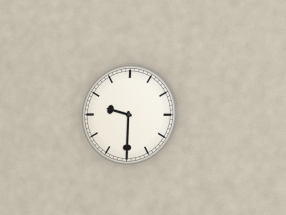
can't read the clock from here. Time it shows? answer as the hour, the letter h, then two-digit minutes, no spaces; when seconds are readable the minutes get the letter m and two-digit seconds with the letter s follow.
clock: 9h30
